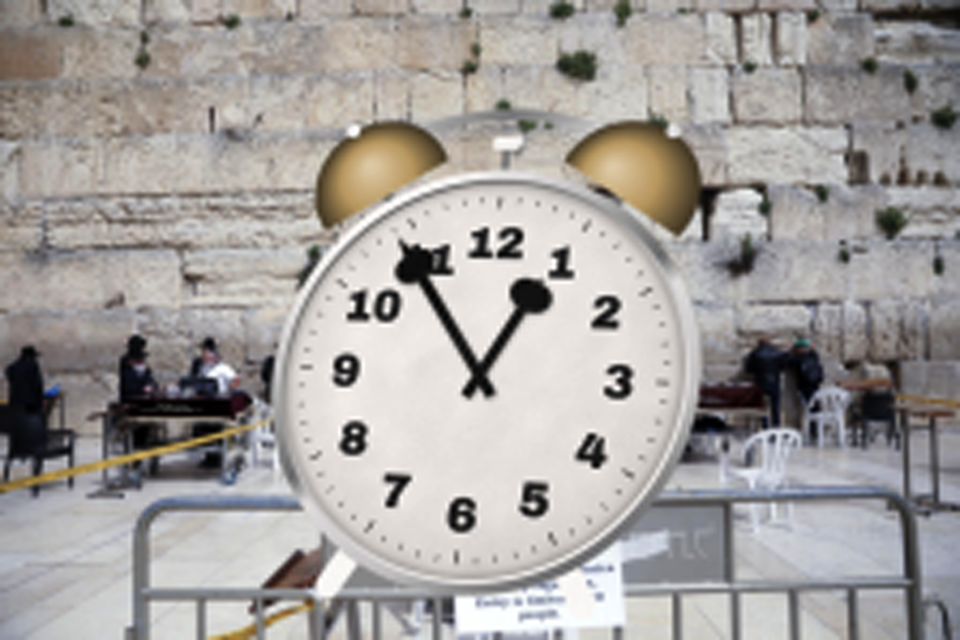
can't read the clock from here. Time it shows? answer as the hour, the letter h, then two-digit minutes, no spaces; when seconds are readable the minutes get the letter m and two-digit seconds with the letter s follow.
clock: 12h54
